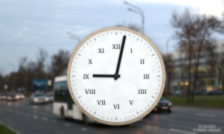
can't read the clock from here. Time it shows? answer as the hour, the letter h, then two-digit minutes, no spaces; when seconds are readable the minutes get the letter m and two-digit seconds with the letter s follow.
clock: 9h02
